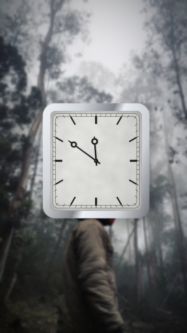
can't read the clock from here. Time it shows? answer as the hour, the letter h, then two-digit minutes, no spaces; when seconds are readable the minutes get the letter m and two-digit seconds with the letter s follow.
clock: 11h51
